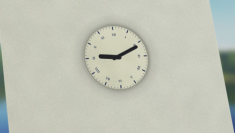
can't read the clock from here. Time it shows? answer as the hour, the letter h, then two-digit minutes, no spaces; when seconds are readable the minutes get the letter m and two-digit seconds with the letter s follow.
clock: 9h11
